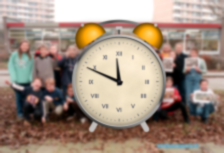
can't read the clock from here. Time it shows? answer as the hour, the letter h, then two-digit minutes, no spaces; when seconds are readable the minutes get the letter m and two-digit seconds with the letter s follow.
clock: 11h49
